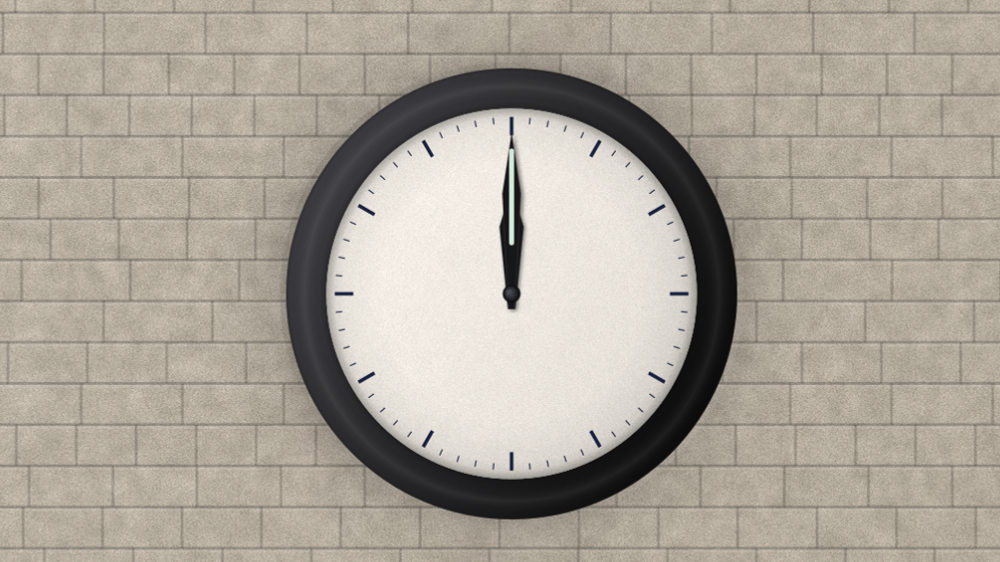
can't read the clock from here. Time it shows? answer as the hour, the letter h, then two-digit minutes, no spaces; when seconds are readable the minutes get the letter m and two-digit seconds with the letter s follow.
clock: 12h00
